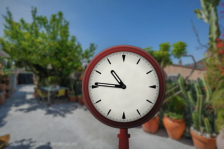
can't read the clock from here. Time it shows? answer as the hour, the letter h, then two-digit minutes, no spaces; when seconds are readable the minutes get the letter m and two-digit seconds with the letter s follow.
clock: 10h46
